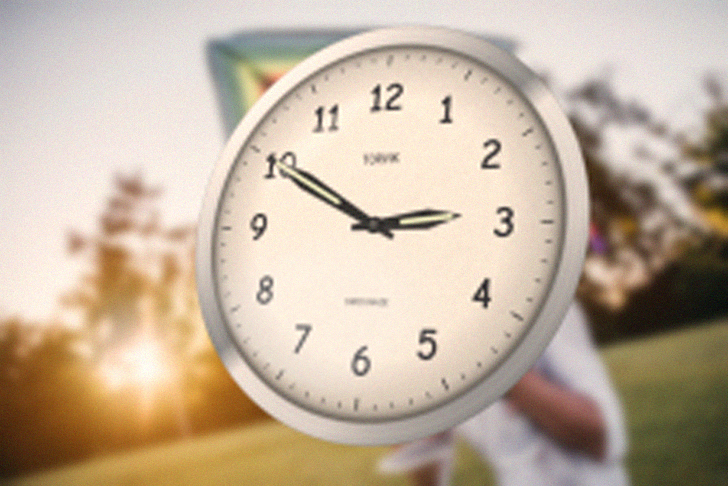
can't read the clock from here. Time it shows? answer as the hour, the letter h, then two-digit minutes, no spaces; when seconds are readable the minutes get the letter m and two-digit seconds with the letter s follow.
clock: 2h50
